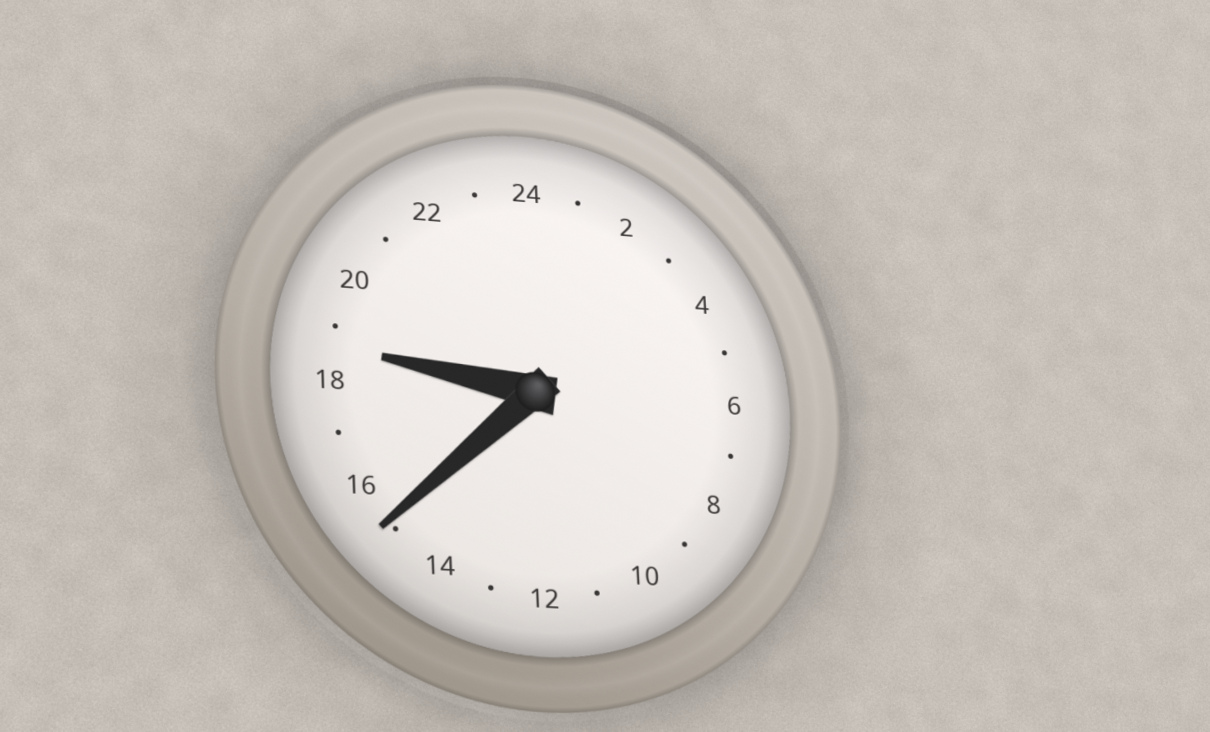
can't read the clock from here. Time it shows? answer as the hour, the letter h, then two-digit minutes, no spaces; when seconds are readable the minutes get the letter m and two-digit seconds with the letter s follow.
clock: 18h38
